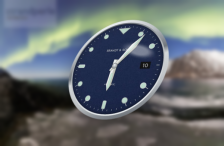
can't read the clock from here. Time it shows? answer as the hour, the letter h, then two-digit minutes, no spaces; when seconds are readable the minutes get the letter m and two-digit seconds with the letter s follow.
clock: 6h06
